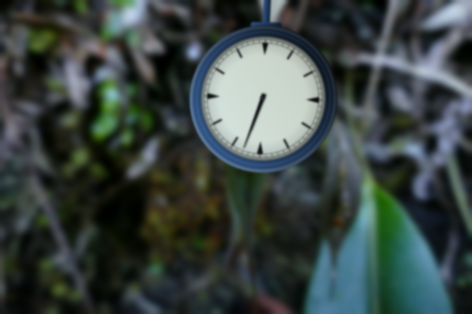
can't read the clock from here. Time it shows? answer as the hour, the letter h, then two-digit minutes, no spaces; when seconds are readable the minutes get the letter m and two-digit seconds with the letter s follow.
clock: 6h33
